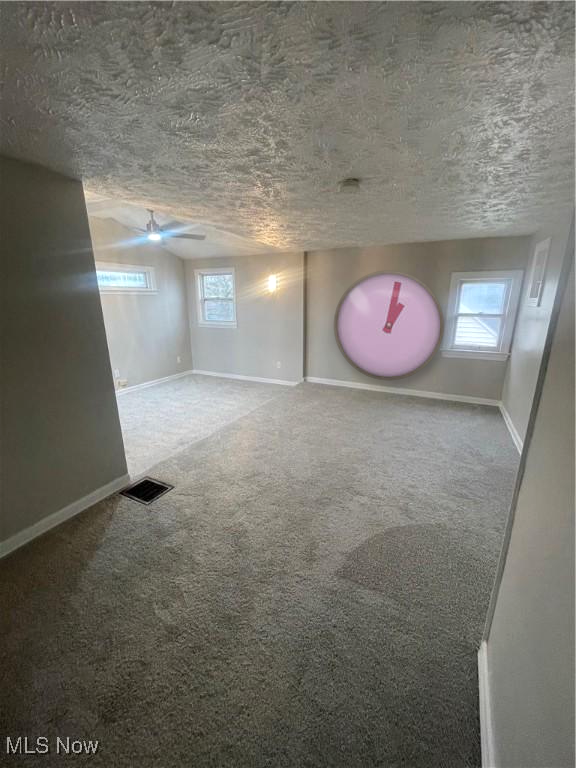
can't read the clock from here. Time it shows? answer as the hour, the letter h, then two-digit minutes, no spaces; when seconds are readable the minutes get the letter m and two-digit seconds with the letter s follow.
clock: 1h02
